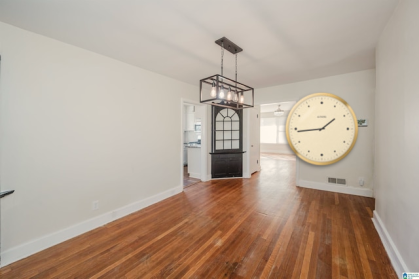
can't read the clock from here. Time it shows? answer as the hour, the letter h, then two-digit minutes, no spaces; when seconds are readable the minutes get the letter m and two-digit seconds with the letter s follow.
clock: 1h44
